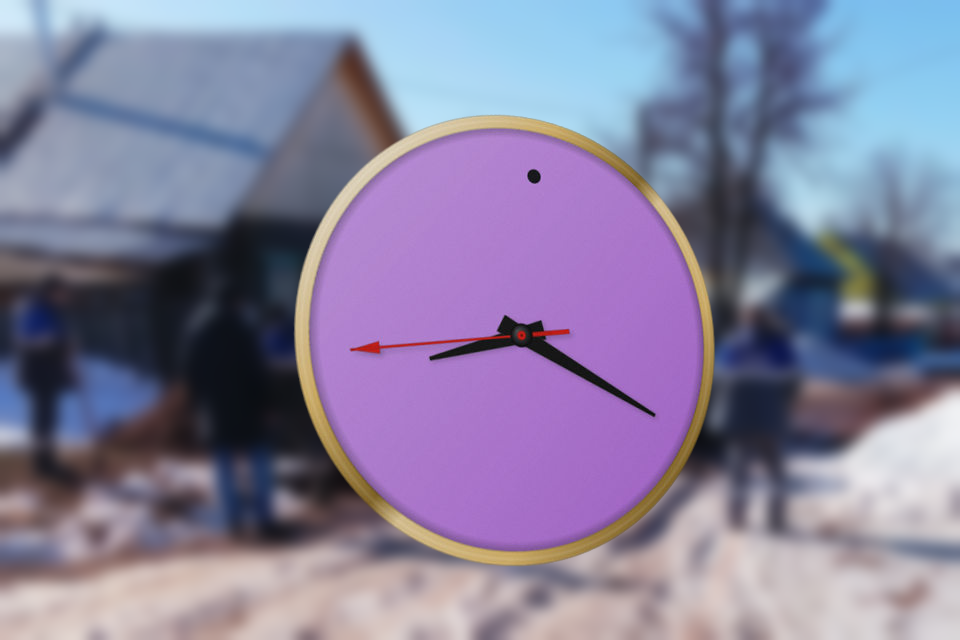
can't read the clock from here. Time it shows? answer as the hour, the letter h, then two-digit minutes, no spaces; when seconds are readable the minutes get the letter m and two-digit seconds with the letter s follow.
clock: 8h18m43s
